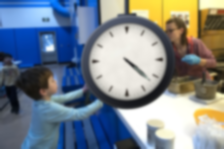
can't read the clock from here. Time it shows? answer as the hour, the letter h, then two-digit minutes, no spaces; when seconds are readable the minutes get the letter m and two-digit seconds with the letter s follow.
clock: 4h22
